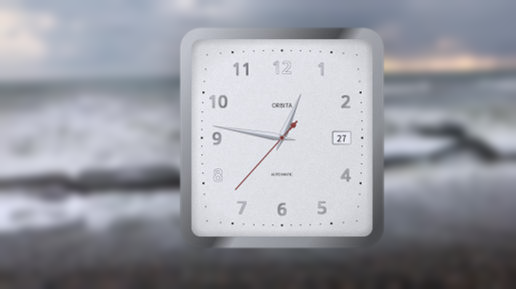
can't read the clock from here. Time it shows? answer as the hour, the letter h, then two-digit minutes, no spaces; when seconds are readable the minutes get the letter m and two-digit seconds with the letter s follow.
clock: 12h46m37s
